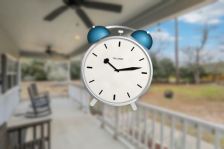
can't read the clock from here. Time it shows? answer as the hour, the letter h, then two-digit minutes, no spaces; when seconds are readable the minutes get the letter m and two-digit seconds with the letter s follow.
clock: 10h13
